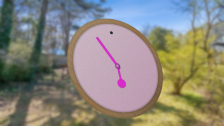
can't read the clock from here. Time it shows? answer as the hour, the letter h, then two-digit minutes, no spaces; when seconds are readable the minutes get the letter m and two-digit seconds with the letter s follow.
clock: 5h55
